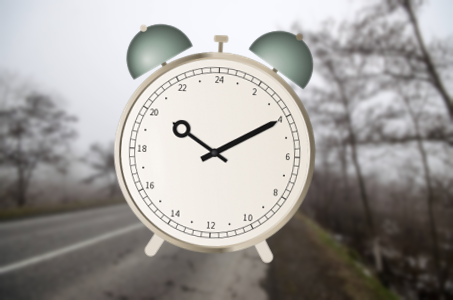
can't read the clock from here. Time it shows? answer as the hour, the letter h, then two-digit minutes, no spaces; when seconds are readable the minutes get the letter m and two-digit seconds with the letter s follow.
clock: 20h10
